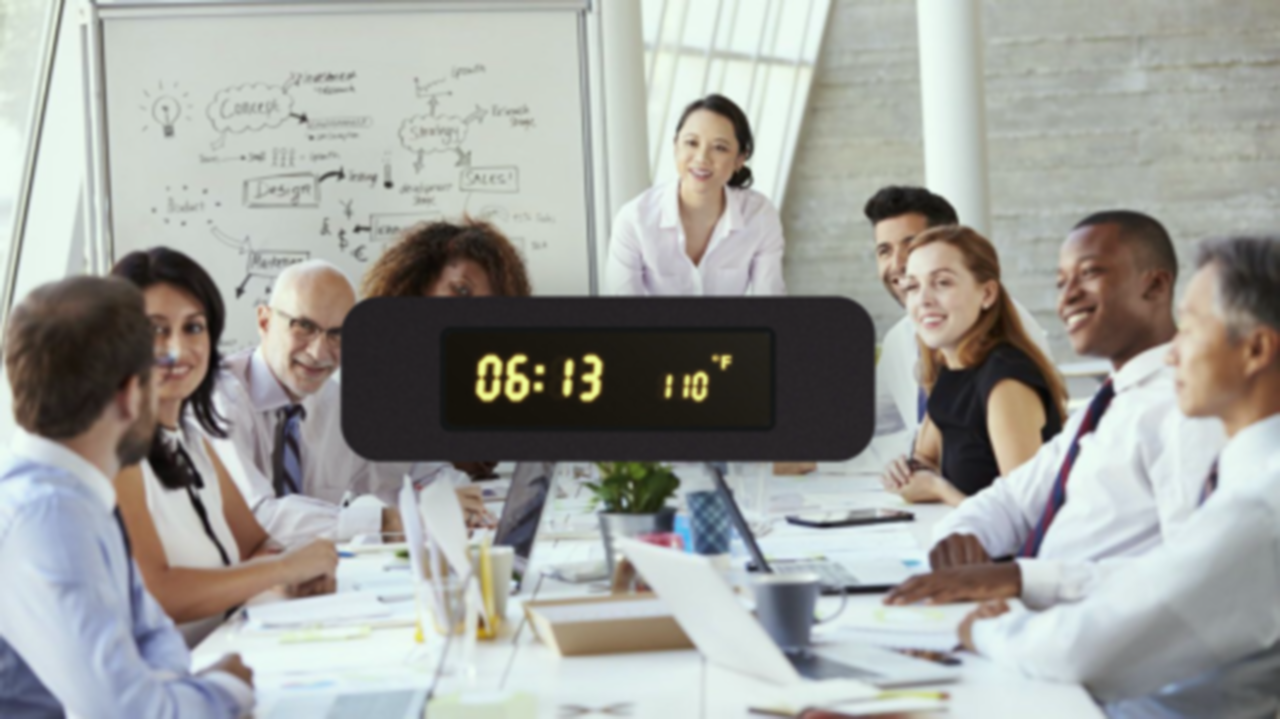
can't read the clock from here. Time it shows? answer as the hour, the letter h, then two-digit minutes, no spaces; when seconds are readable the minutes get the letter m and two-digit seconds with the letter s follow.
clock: 6h13
